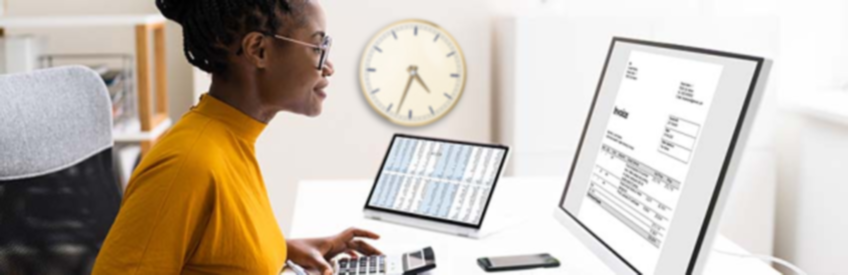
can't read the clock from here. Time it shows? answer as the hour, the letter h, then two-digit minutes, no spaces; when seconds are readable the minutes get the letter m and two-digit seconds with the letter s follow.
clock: 4h33
